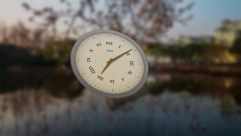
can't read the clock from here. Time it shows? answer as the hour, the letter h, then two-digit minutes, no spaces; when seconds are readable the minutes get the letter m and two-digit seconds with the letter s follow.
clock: 7h09
